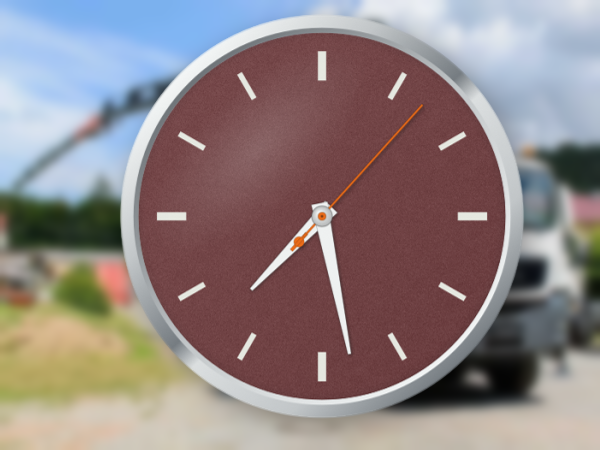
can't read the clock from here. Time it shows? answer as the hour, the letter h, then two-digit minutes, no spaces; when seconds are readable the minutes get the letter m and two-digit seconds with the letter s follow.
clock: 7h28m07s
